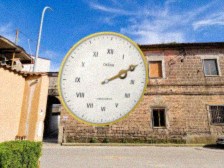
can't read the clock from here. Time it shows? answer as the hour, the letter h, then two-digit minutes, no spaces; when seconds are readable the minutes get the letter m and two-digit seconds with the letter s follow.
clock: 2h10
